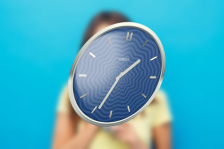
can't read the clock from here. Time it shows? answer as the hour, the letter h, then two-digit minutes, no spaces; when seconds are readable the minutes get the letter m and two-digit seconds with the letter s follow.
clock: 1h34
